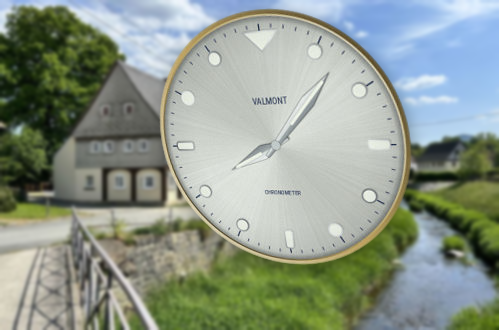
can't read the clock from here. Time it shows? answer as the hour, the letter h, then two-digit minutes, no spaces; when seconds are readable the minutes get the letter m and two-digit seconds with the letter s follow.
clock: 8h07
